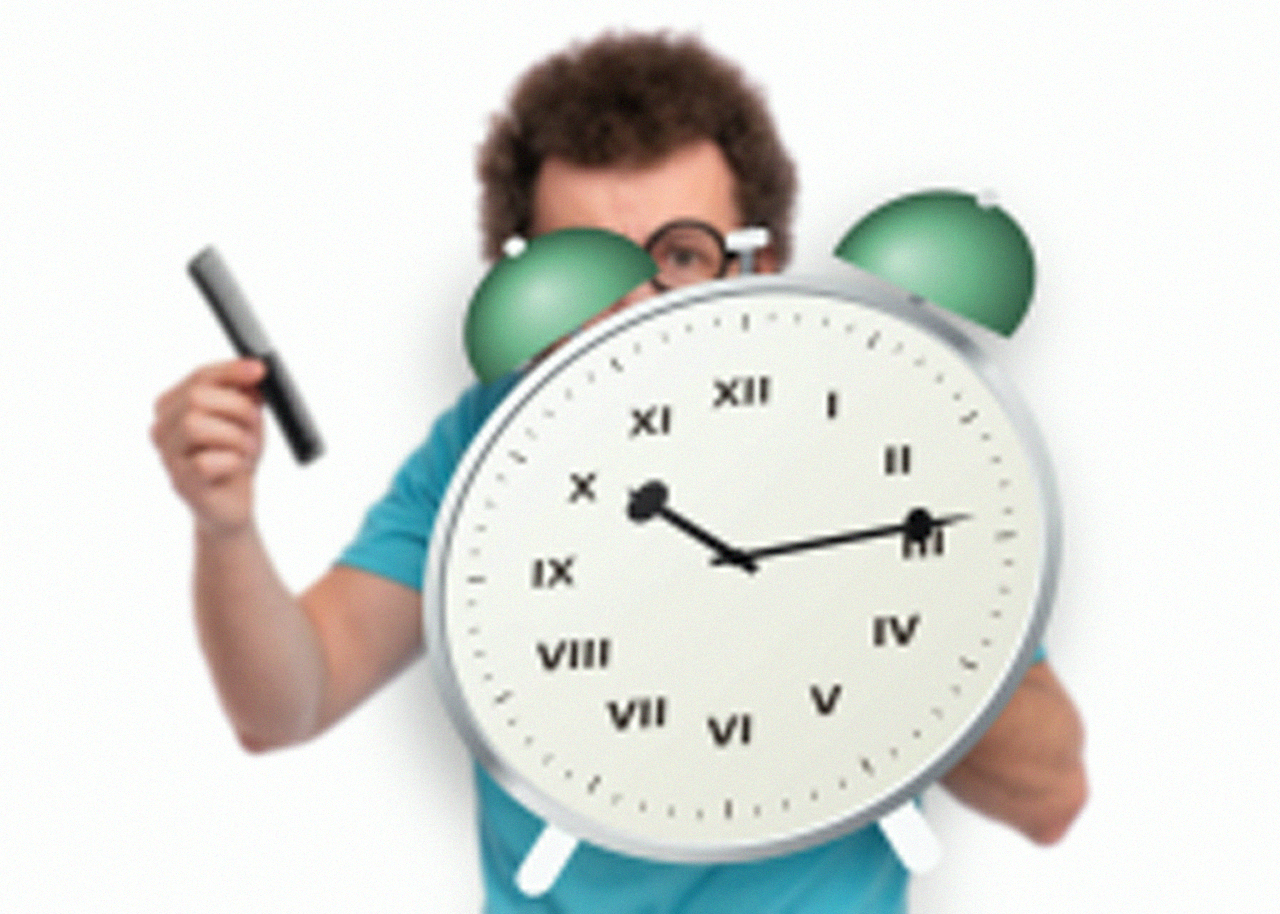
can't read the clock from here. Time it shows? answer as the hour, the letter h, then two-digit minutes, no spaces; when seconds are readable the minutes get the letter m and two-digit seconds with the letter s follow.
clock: 10h14
